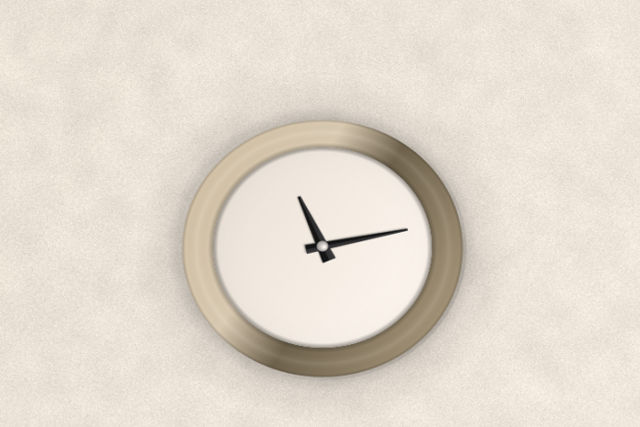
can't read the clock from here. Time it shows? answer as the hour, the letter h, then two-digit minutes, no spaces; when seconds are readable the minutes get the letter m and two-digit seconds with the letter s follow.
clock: 11h13
